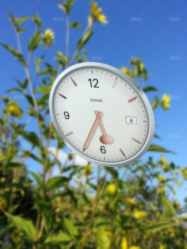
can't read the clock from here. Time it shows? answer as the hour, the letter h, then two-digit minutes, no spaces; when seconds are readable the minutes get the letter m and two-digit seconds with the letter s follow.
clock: 5h35
